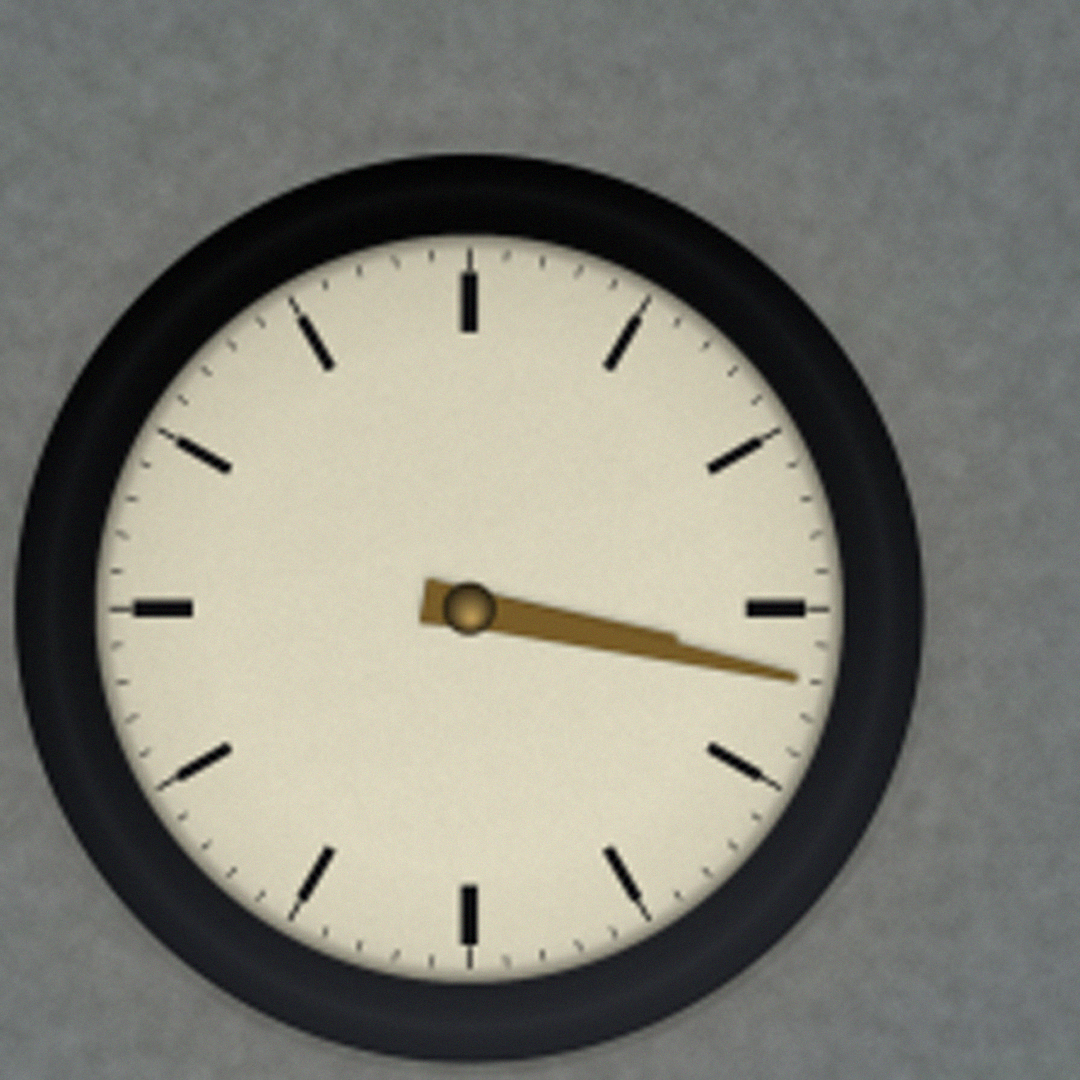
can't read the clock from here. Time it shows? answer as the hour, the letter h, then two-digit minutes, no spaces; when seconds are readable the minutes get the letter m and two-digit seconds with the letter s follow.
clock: 3h17
